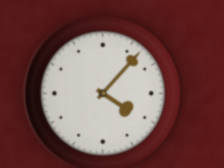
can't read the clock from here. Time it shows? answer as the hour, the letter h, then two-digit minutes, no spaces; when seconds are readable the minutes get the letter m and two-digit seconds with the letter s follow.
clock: 4h07
